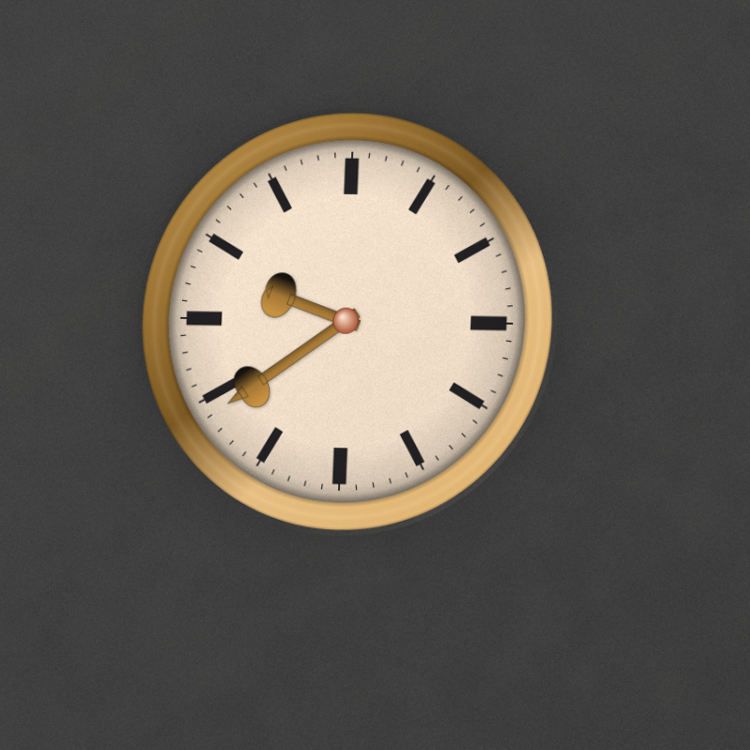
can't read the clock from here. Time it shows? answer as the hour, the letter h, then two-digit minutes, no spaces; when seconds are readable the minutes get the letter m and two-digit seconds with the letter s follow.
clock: 9h39
